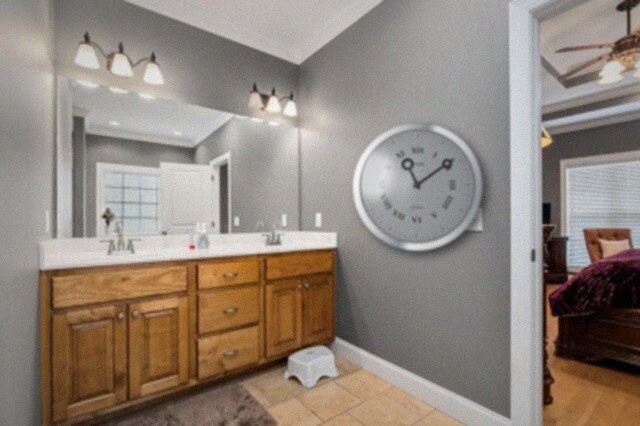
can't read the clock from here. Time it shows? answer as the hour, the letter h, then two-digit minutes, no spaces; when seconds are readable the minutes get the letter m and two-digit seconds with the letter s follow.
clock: 11h09
